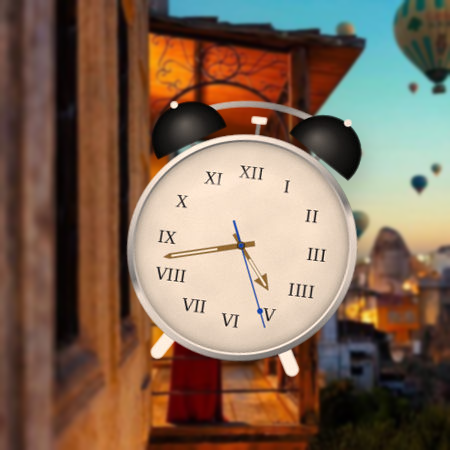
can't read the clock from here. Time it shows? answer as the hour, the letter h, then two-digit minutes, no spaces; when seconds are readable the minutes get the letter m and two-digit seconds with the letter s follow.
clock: 4h42m26s
